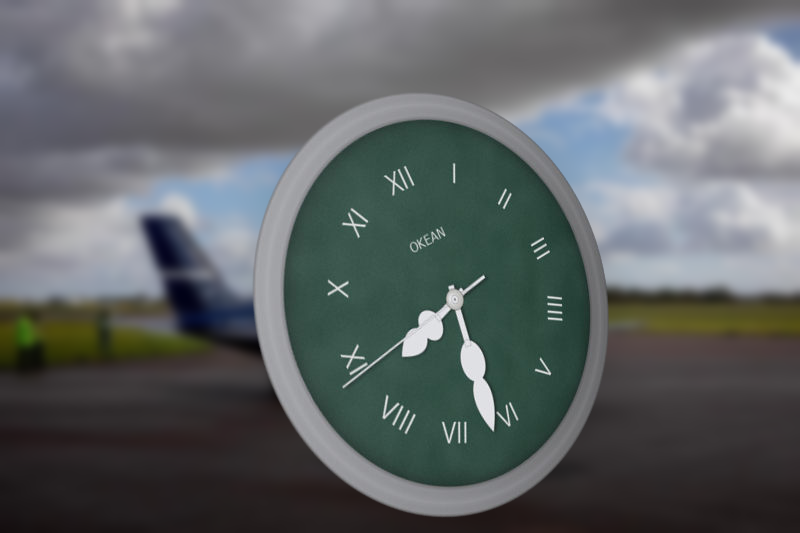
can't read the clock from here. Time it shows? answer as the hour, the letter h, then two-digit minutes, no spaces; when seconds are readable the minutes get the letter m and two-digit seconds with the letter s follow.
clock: 8h31m44s
